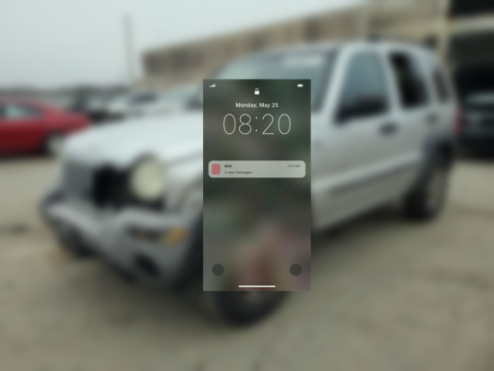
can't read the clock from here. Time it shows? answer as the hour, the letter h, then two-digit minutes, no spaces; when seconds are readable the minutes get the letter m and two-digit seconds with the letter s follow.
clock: 8h20
